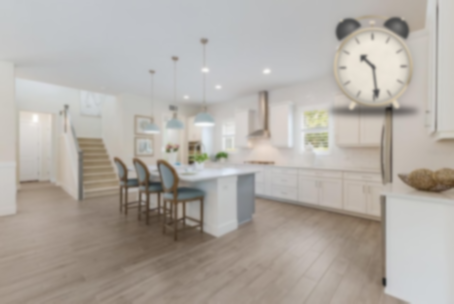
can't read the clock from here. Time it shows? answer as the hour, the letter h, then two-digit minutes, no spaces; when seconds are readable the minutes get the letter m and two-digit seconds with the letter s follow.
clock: 10h29
